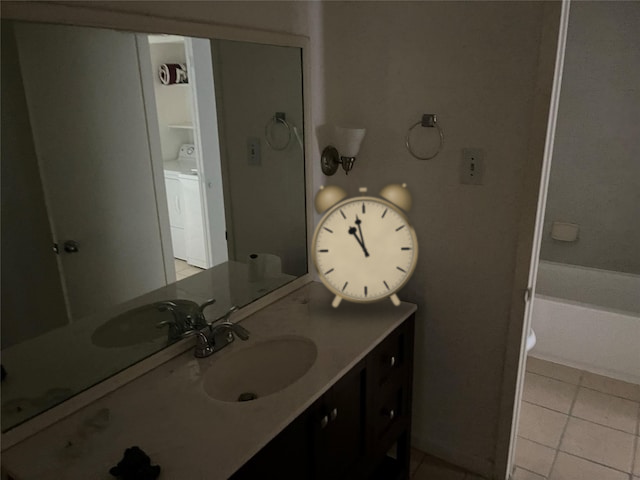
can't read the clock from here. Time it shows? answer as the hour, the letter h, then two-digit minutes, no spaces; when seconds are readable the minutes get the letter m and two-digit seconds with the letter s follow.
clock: 10h58
